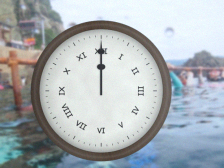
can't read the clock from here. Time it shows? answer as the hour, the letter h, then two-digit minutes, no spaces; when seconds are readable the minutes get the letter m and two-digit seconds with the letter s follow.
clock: 12h00
